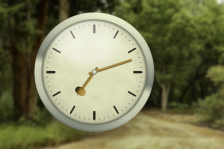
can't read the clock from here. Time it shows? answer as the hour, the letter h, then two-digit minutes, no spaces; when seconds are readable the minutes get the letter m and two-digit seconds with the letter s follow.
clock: 7h12
